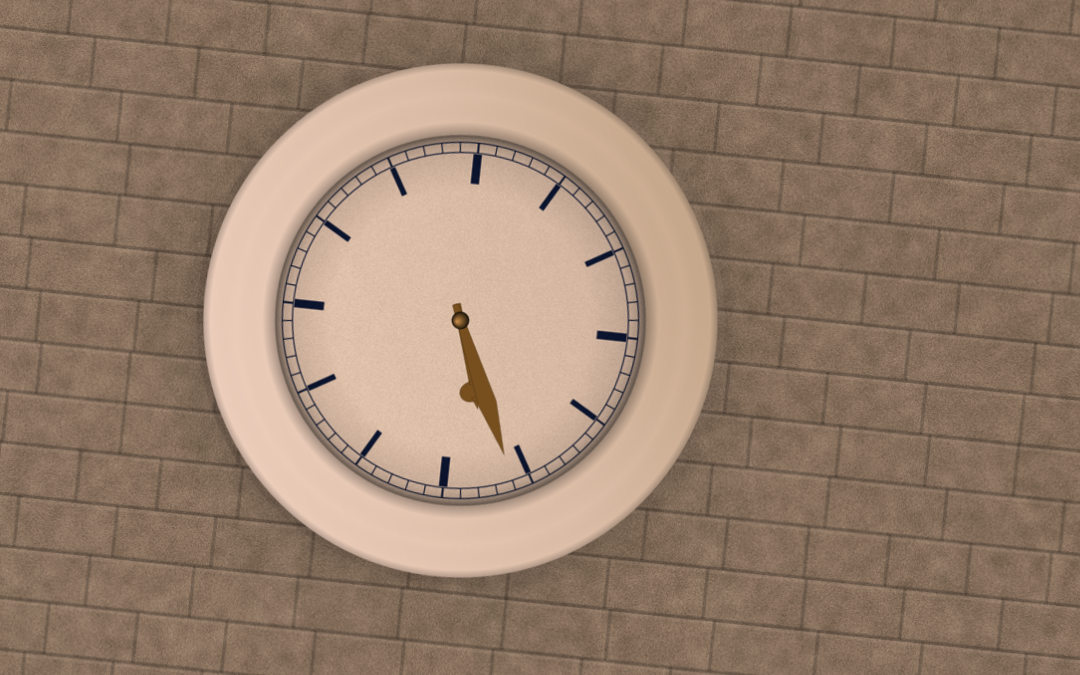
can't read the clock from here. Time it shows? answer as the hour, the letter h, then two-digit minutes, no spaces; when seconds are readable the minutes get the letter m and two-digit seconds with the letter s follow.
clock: 5h26
